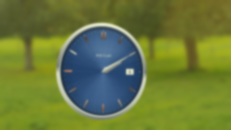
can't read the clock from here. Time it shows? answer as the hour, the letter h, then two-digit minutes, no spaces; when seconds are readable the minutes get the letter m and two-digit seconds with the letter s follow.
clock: 2h10
